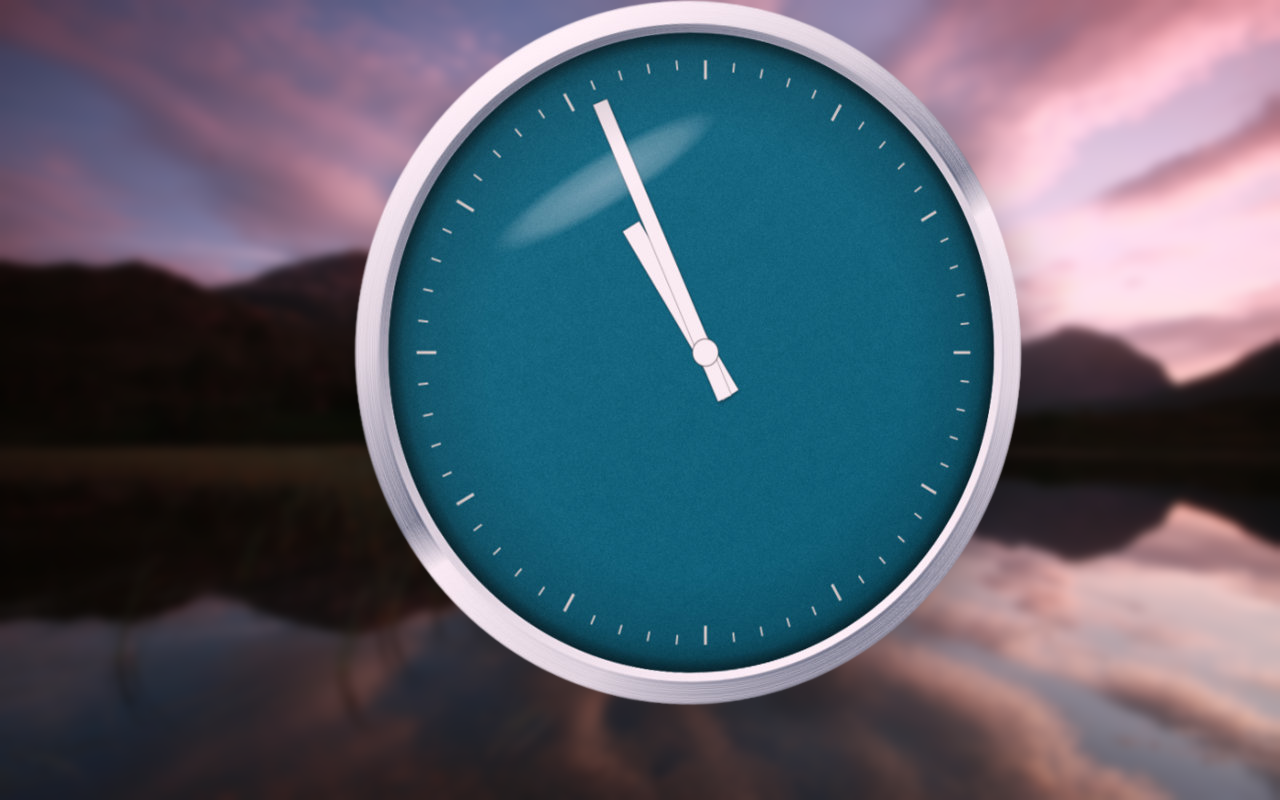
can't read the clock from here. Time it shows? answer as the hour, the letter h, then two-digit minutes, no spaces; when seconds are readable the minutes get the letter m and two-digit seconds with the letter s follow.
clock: 10h56
